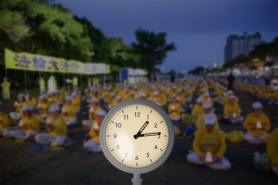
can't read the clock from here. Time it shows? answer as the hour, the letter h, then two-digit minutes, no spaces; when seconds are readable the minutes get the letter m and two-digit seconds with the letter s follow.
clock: 1h14
